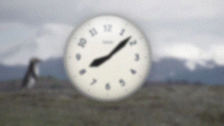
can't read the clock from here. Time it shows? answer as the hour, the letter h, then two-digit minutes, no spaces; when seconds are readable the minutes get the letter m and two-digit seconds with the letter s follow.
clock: 8h08
